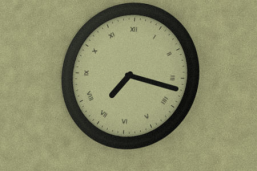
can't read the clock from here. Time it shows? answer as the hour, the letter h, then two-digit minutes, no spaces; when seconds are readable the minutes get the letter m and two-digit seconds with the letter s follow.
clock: 7h17
